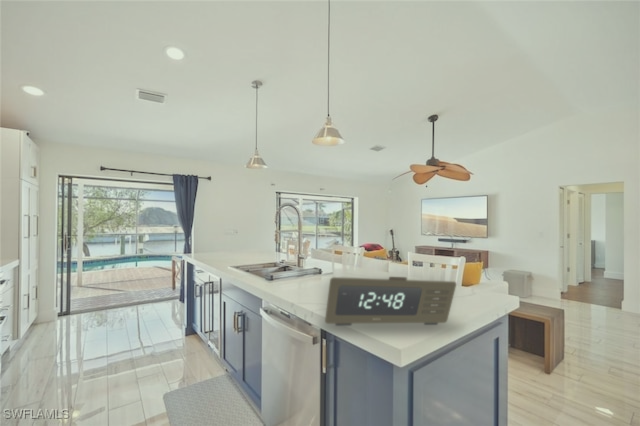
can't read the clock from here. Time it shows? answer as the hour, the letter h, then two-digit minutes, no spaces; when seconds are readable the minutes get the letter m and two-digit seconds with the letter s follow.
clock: 12h48
